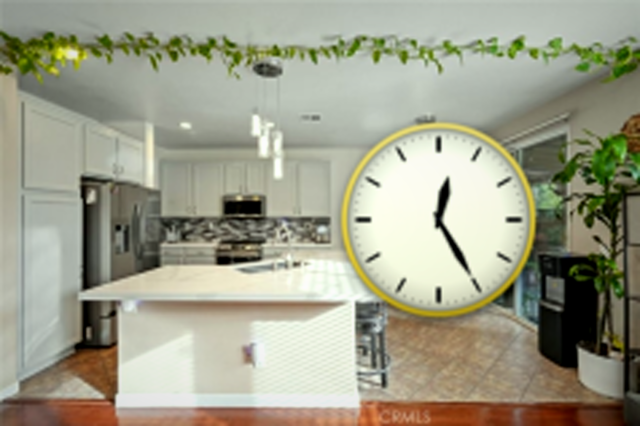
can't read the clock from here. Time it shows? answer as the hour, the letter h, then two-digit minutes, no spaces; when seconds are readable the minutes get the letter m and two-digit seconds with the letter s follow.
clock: 12h25
